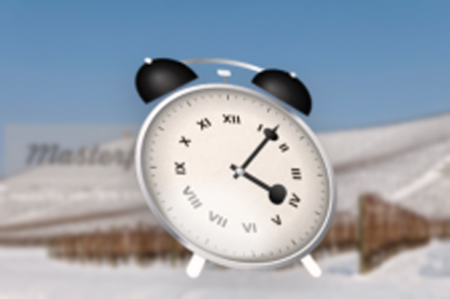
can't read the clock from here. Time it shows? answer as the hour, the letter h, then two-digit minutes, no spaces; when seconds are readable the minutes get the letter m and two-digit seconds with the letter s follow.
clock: 4h07
